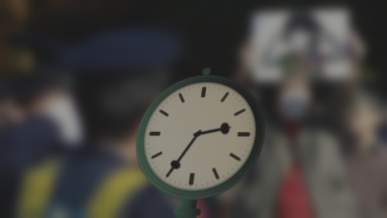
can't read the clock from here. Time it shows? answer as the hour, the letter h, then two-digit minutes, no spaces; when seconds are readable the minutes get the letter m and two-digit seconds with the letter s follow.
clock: 2h35
